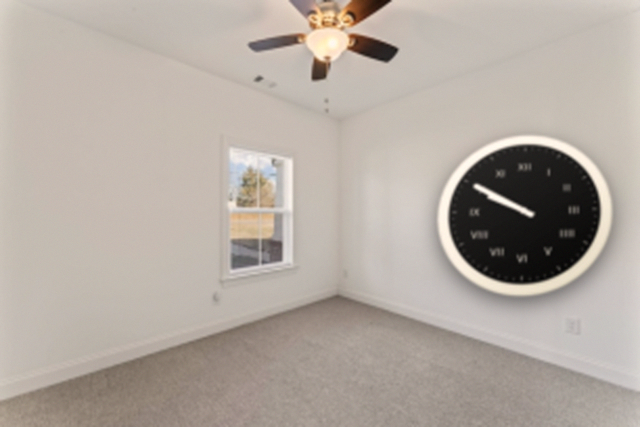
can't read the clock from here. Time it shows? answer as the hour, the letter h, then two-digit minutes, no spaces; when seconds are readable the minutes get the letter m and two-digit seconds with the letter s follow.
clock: 9h50
